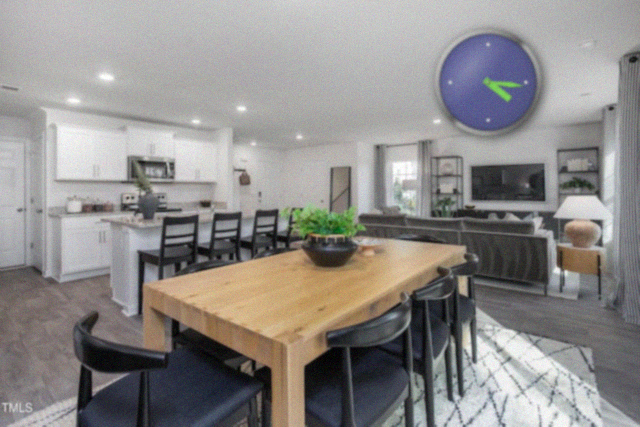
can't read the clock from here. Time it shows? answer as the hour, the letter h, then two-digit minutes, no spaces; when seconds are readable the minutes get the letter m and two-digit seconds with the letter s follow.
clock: 4h16
